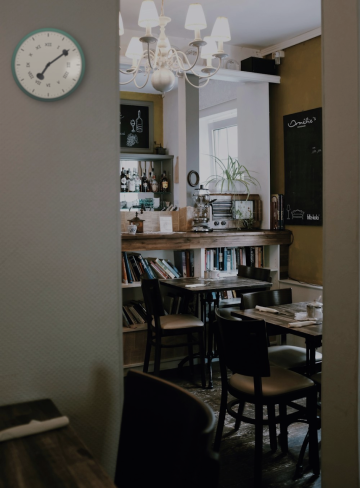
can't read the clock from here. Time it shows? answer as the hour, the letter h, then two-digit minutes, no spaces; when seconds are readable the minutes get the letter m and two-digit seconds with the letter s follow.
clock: 7h09
